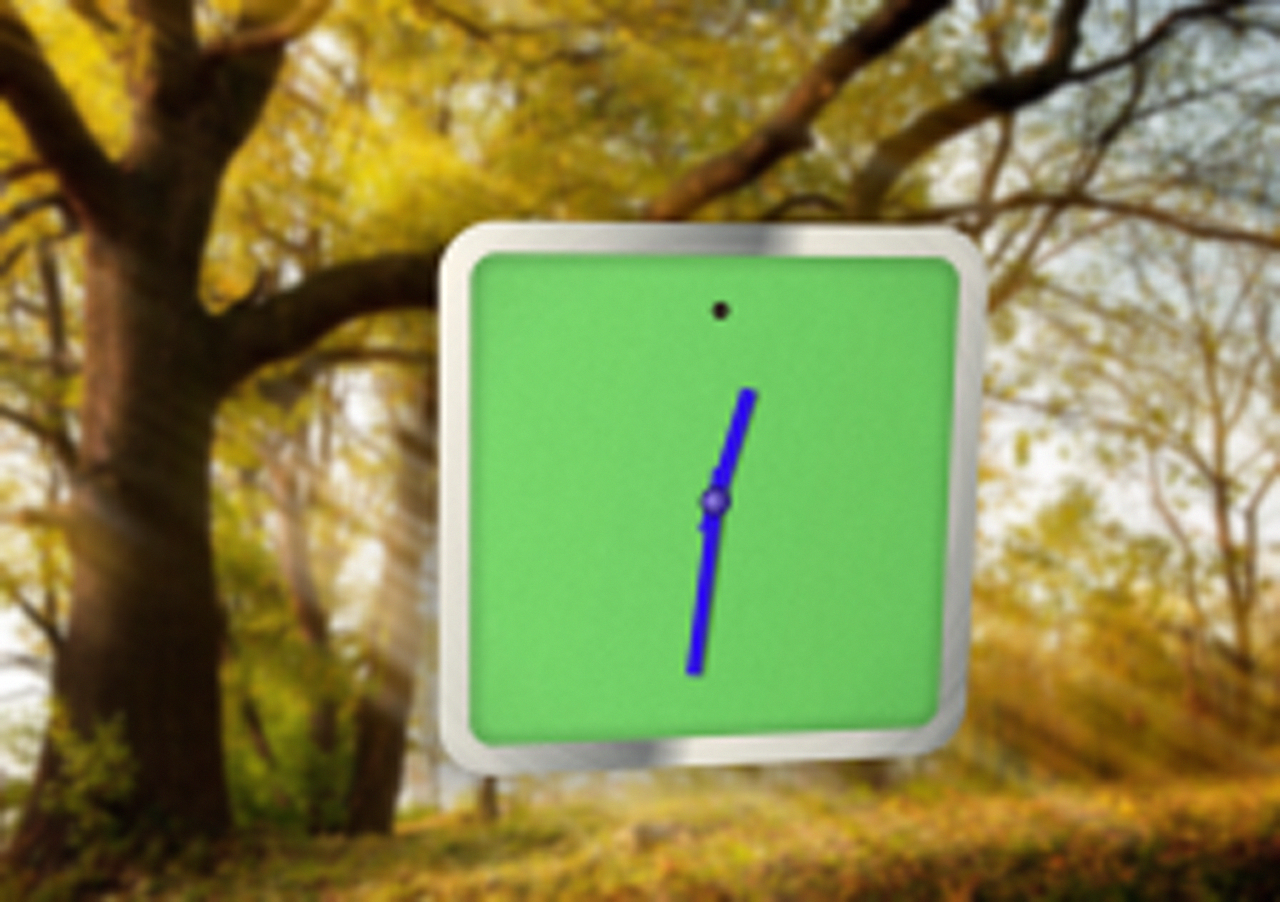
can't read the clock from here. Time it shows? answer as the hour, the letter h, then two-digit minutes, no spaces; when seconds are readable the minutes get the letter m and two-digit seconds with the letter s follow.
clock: 12h31
